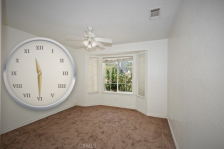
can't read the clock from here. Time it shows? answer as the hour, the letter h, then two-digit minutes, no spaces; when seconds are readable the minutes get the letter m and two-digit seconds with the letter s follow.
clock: 11h30
